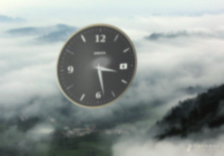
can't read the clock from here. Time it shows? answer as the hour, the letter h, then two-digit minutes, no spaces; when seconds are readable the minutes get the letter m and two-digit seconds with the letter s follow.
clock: 3h28
